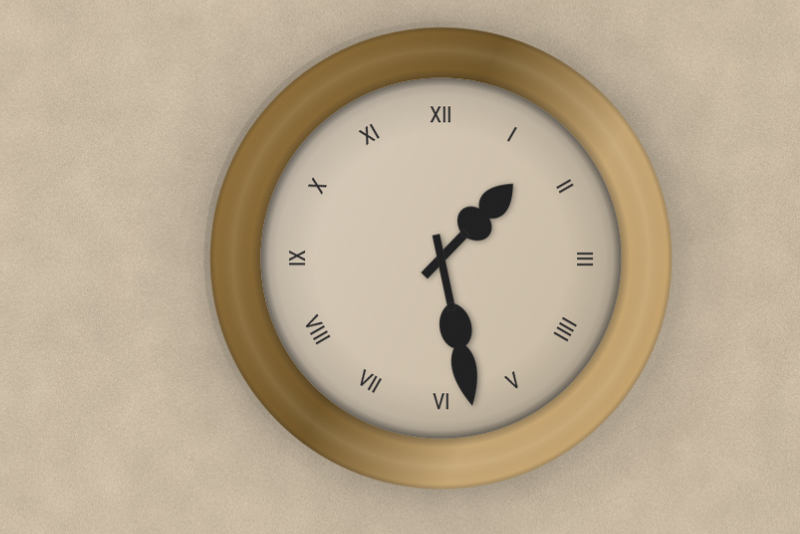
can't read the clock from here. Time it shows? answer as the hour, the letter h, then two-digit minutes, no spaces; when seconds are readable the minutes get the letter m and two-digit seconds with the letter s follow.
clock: 1h28
